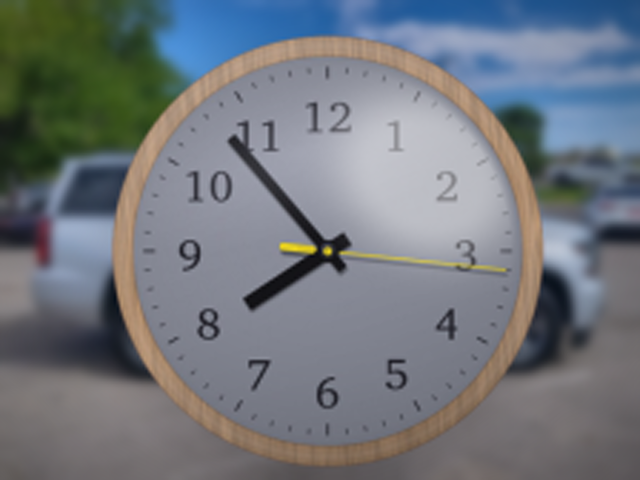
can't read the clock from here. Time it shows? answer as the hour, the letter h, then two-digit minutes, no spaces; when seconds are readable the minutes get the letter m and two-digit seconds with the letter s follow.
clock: 7h53m16s
